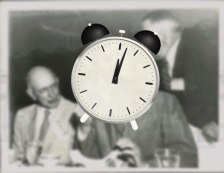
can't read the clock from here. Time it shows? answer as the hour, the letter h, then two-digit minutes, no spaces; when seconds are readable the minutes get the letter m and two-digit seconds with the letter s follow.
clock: 12h02
